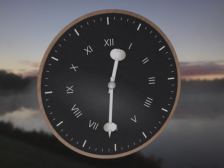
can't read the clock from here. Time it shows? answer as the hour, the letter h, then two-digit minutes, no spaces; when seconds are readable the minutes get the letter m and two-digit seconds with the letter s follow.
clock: 12h31
